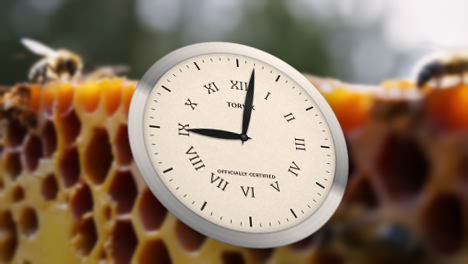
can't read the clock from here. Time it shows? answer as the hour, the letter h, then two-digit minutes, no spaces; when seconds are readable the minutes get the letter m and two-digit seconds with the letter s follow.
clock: 9h02
